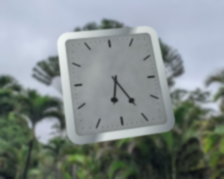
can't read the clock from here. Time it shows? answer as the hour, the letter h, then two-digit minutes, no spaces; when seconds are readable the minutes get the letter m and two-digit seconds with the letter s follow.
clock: 6h25
